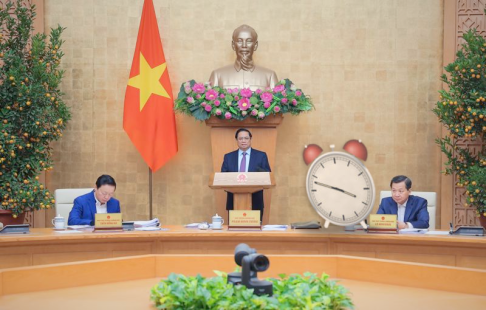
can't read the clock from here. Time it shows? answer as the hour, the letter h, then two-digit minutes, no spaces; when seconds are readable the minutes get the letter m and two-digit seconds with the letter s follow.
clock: 3h48
